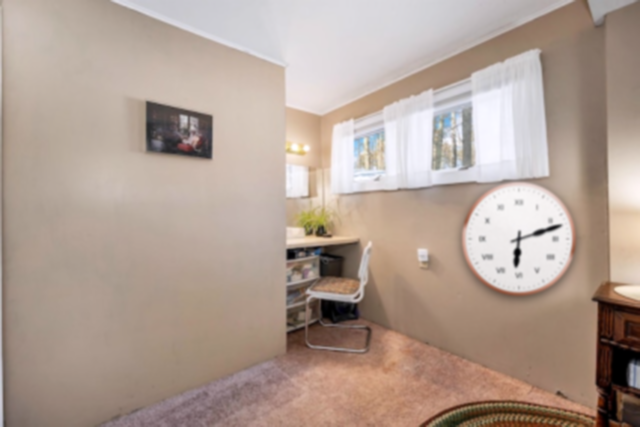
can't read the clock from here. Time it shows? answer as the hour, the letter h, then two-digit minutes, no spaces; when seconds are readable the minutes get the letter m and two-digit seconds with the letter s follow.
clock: 6h12
